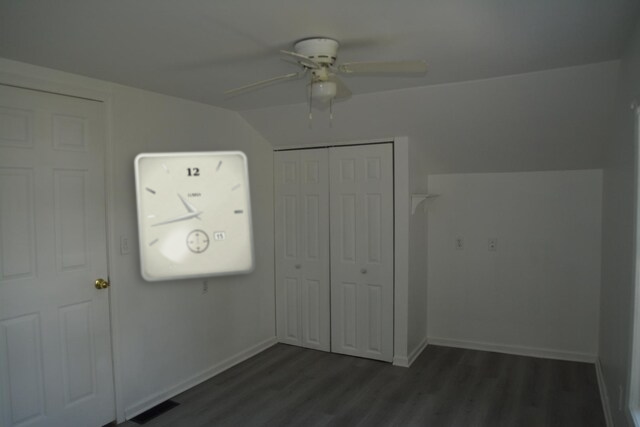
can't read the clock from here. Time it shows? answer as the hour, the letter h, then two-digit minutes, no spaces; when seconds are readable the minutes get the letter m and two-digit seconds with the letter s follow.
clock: 10h43
